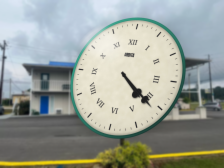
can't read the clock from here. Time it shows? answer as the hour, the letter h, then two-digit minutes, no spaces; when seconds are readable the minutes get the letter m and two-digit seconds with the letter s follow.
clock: 4h21
